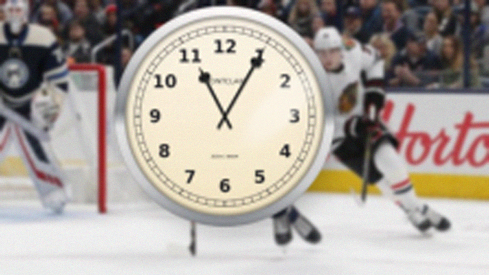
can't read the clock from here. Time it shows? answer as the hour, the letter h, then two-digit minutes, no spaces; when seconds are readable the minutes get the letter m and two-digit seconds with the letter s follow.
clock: 11h05
